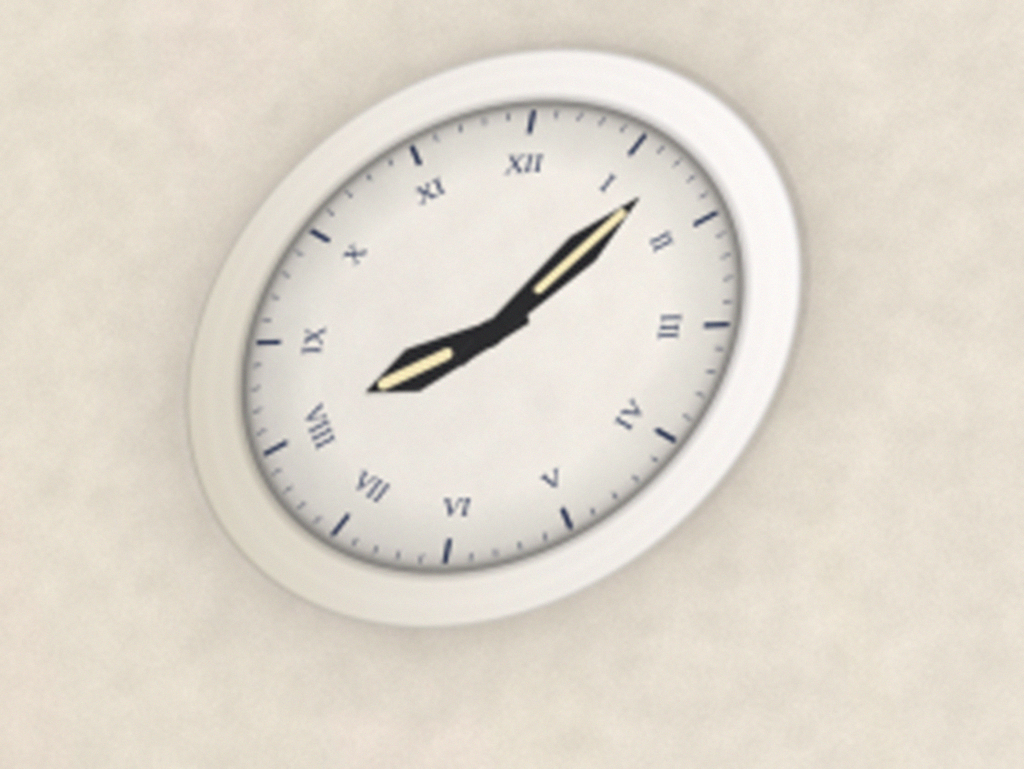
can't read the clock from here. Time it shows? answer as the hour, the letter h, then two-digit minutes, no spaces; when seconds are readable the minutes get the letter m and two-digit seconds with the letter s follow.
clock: 8h07
